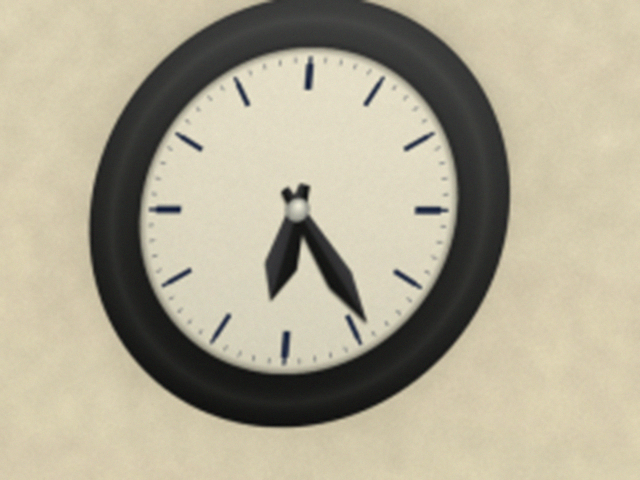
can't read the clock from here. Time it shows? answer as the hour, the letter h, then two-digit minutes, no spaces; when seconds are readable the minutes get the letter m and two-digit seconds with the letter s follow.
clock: 6h24
